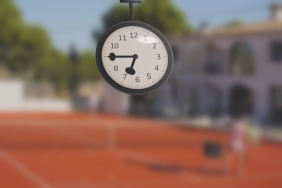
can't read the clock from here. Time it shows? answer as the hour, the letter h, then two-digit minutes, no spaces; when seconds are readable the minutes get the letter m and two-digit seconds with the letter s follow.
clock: 6h45
